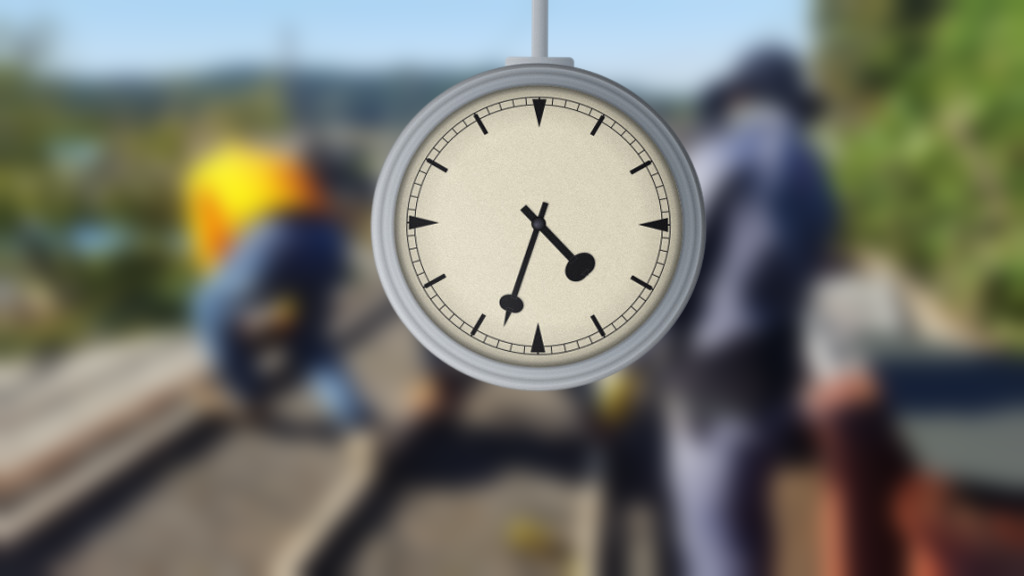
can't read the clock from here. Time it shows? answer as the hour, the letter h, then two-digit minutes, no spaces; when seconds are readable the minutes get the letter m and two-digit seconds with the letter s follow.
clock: 4h33
